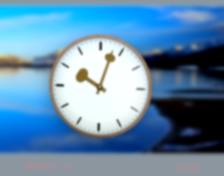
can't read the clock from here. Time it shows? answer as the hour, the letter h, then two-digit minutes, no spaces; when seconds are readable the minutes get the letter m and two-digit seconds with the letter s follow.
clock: 10h03
